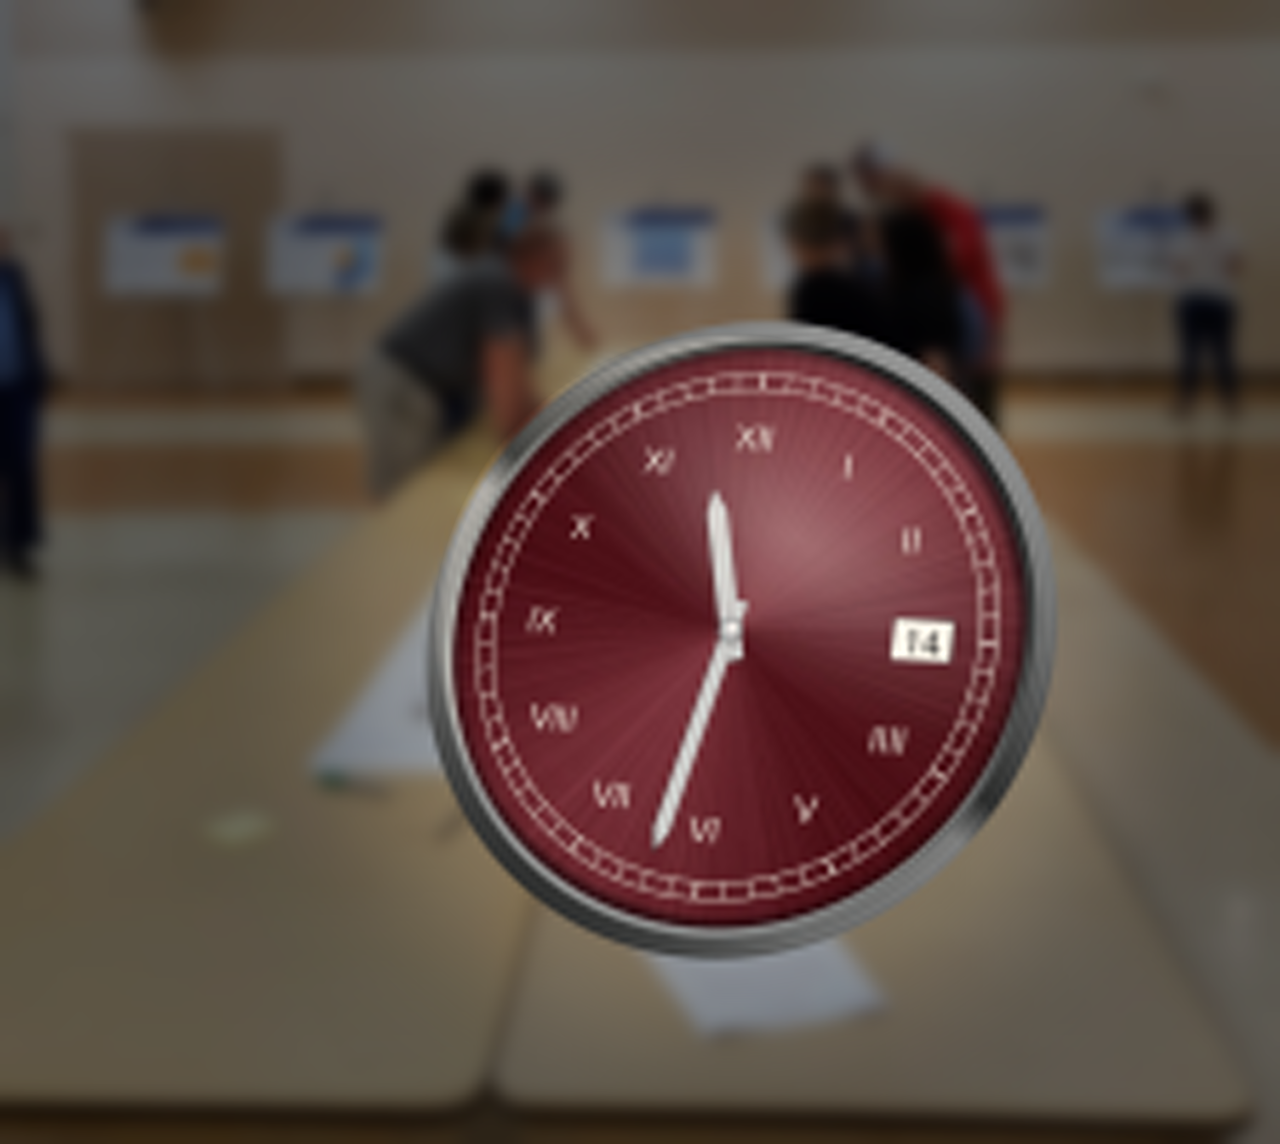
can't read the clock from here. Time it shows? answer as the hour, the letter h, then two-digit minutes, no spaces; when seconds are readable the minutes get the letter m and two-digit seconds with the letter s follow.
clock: 11h32
